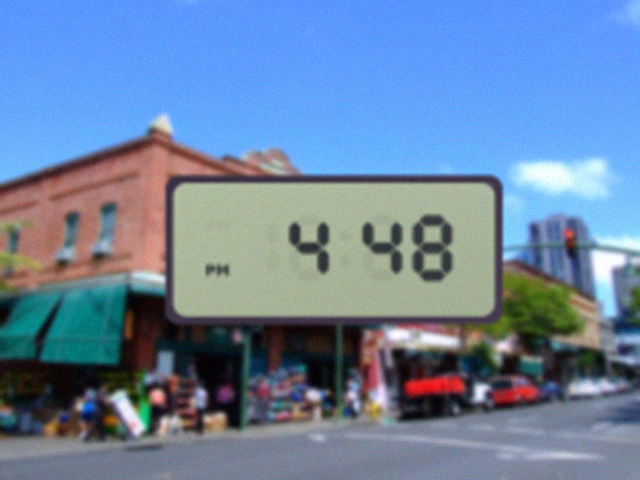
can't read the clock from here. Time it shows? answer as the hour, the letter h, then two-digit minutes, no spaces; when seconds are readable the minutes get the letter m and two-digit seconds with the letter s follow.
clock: 4h48
